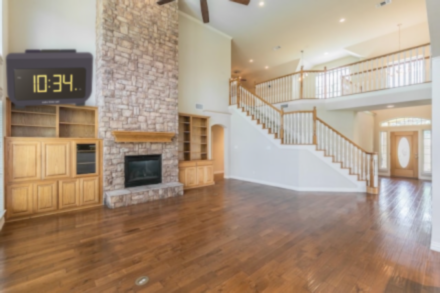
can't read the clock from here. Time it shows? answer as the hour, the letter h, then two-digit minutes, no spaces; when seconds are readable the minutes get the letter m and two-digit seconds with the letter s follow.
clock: 10h34
